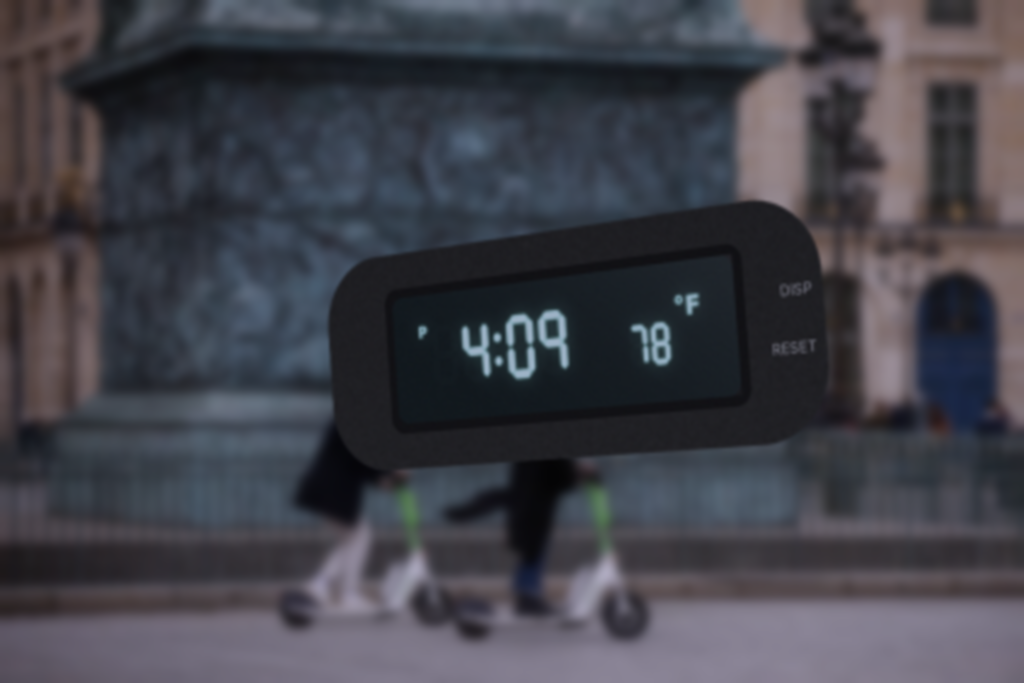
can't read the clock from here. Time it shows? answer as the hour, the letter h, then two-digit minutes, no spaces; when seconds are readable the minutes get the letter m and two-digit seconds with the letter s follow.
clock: 4h09
